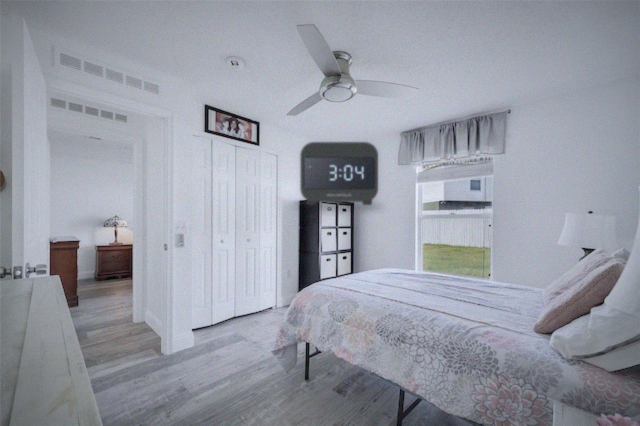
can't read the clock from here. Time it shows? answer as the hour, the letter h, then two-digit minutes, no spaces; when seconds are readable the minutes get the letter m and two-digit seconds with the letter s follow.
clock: 3h04
